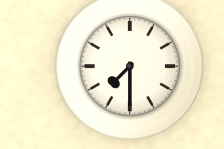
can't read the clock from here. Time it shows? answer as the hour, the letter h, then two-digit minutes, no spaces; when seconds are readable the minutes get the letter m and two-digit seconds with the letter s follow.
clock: 7h30
